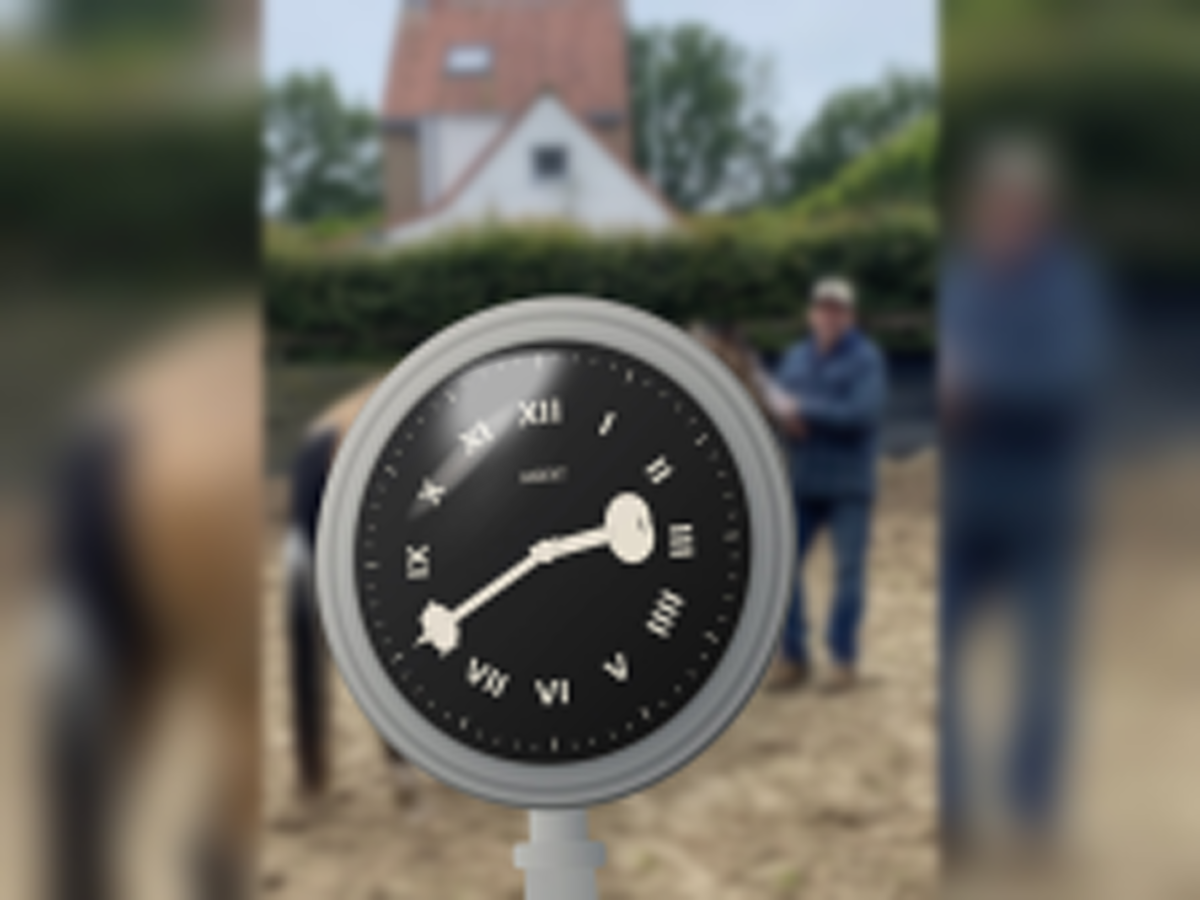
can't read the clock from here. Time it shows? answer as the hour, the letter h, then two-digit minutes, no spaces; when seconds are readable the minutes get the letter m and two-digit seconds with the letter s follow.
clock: 2h40
